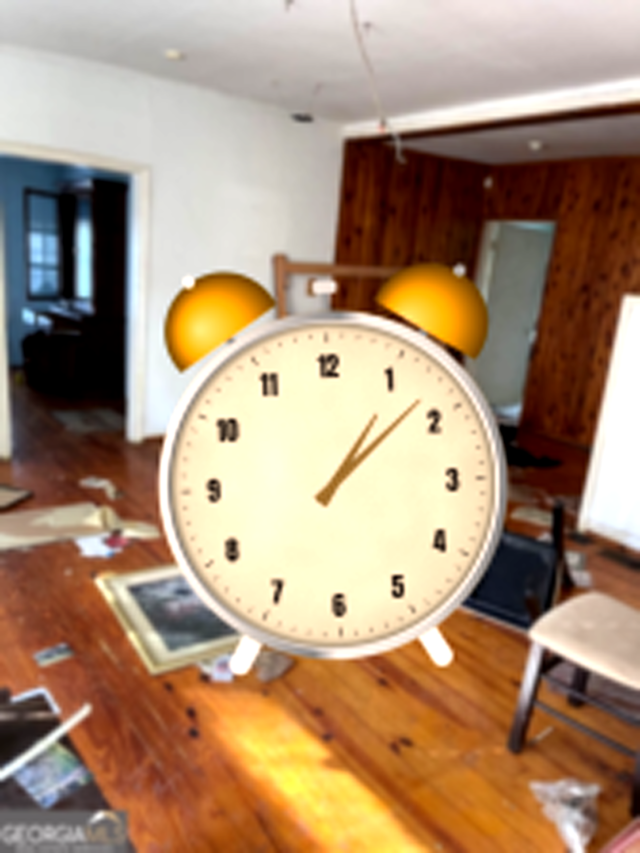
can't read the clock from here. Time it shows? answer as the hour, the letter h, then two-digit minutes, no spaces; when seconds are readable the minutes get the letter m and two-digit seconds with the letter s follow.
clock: 1h08
